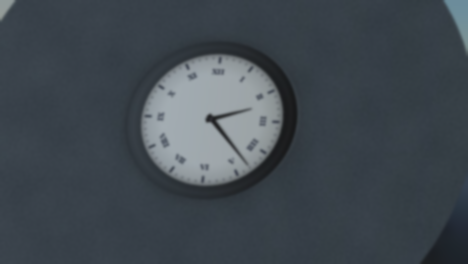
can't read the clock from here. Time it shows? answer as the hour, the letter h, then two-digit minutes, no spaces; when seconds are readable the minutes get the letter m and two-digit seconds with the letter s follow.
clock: 2h23
